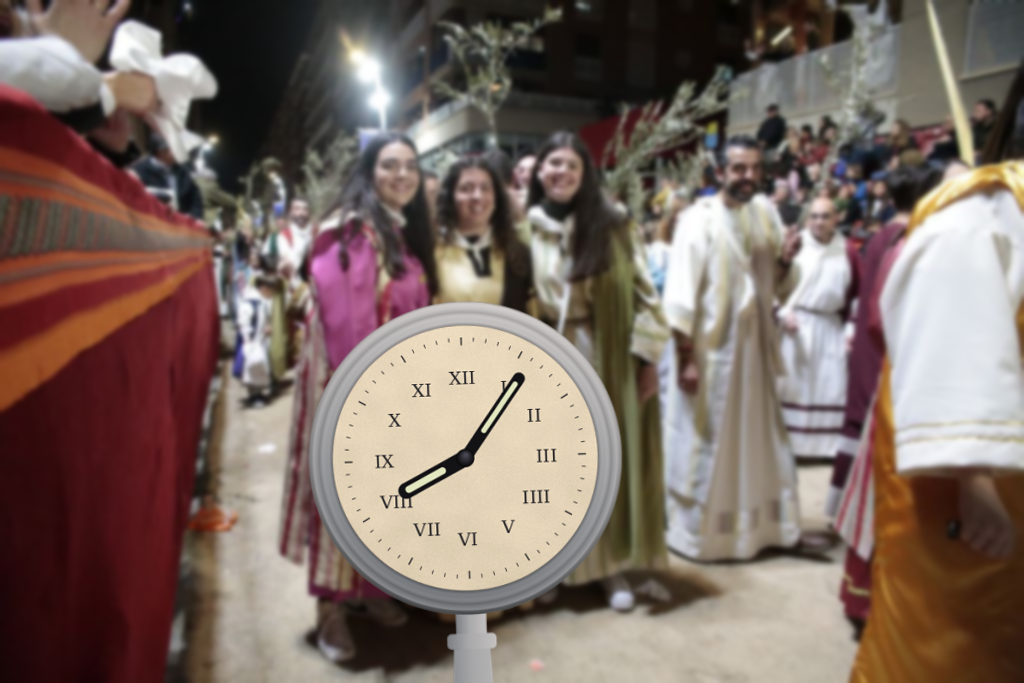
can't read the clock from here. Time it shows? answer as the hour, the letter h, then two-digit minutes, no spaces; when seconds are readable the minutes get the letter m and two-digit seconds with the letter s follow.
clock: 8h06
